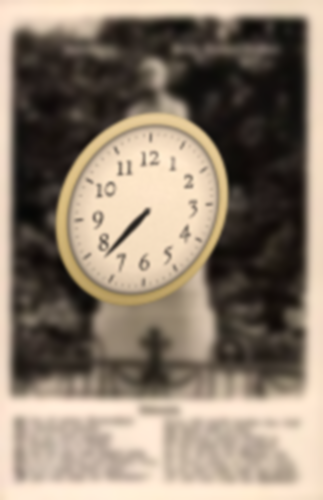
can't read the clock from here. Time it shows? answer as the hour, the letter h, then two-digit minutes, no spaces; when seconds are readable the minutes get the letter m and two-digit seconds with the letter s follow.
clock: 7h38
